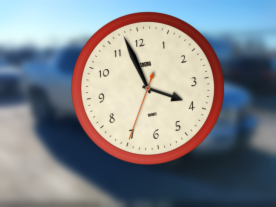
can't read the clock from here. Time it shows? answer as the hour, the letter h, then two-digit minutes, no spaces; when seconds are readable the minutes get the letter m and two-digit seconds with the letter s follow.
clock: 3h57m35s
